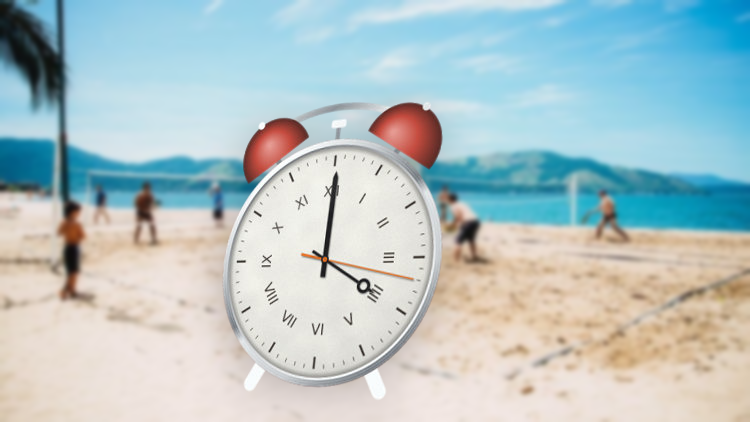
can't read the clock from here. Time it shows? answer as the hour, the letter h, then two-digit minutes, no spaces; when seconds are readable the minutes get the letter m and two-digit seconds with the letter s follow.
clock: 4h00m17s
